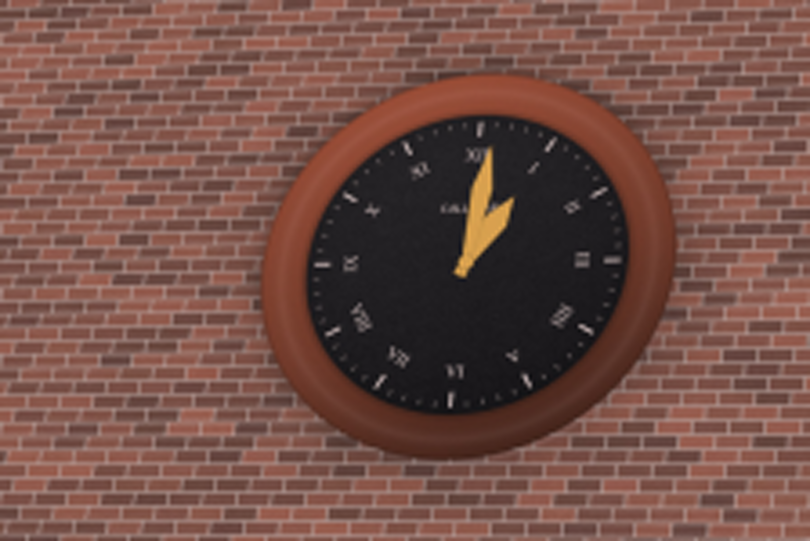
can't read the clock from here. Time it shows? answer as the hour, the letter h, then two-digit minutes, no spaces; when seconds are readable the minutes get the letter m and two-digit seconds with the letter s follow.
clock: 1h01
